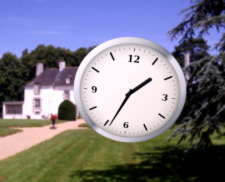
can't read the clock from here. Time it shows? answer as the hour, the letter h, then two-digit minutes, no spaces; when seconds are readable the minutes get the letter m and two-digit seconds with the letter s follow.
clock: 1h34
